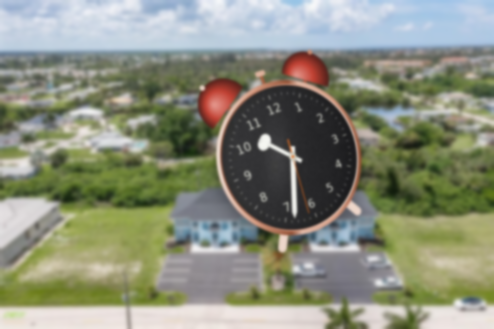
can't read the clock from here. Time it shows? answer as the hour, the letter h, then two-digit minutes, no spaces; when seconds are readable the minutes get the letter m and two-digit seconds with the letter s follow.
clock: 10h33m31s
